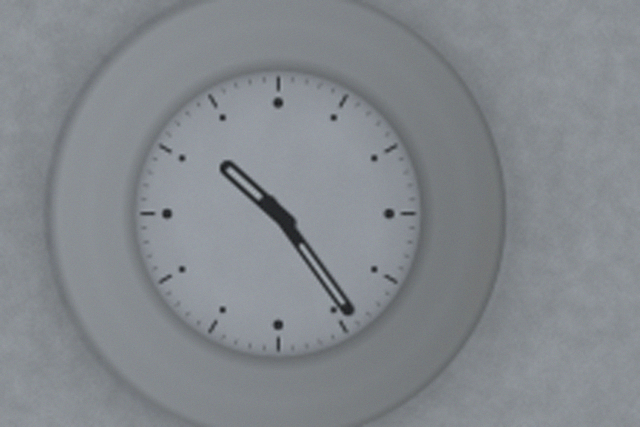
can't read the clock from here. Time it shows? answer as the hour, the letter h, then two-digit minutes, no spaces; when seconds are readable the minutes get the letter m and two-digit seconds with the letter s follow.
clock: 10h24
